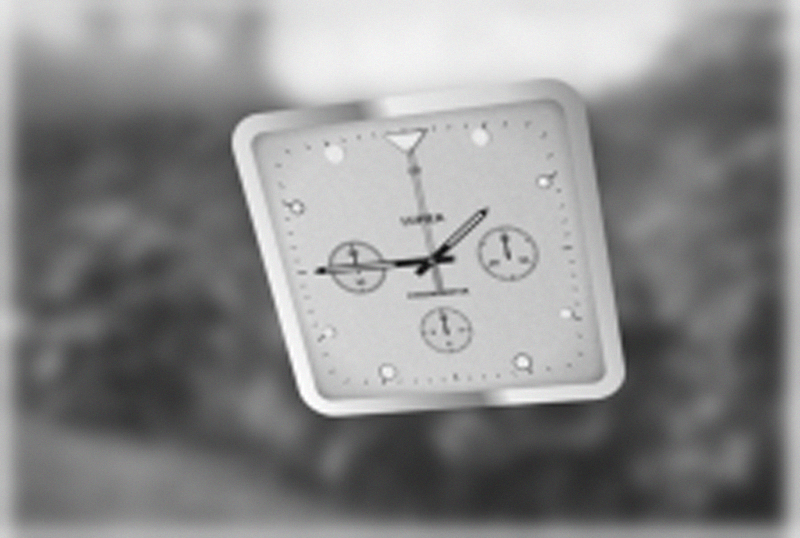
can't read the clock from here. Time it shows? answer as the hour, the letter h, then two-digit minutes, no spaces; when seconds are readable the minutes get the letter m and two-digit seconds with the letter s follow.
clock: 1h45
